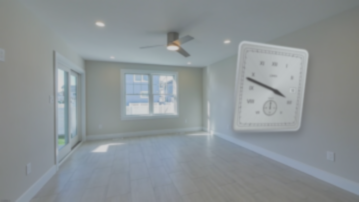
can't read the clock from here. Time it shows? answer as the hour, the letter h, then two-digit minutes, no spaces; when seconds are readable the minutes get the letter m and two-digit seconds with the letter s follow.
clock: 3h48
